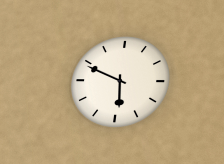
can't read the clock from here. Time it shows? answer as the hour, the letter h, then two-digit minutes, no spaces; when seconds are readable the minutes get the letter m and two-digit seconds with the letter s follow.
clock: 5h49
